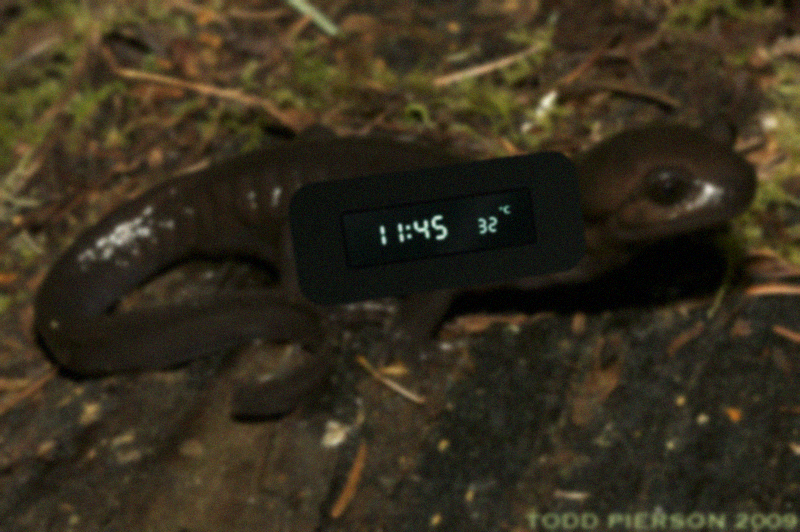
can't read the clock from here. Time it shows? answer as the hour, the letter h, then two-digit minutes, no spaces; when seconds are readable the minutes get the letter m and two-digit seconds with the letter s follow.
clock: 11h45
